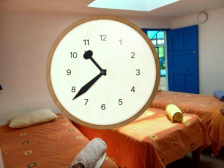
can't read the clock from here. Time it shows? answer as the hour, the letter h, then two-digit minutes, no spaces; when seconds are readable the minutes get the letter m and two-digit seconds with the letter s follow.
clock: 10h38
